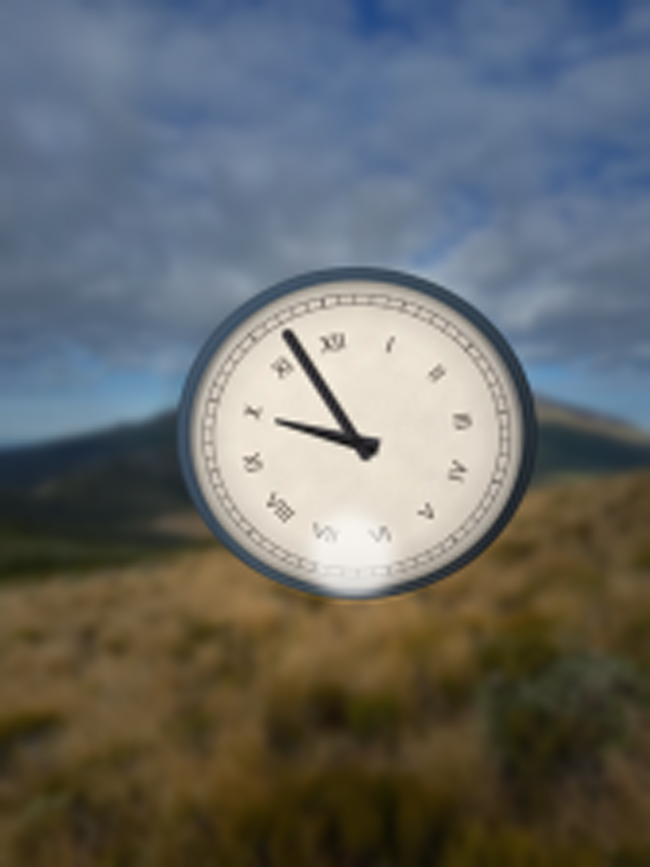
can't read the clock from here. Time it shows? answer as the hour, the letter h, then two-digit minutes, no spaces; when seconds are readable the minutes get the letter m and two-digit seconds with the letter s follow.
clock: 9h57
